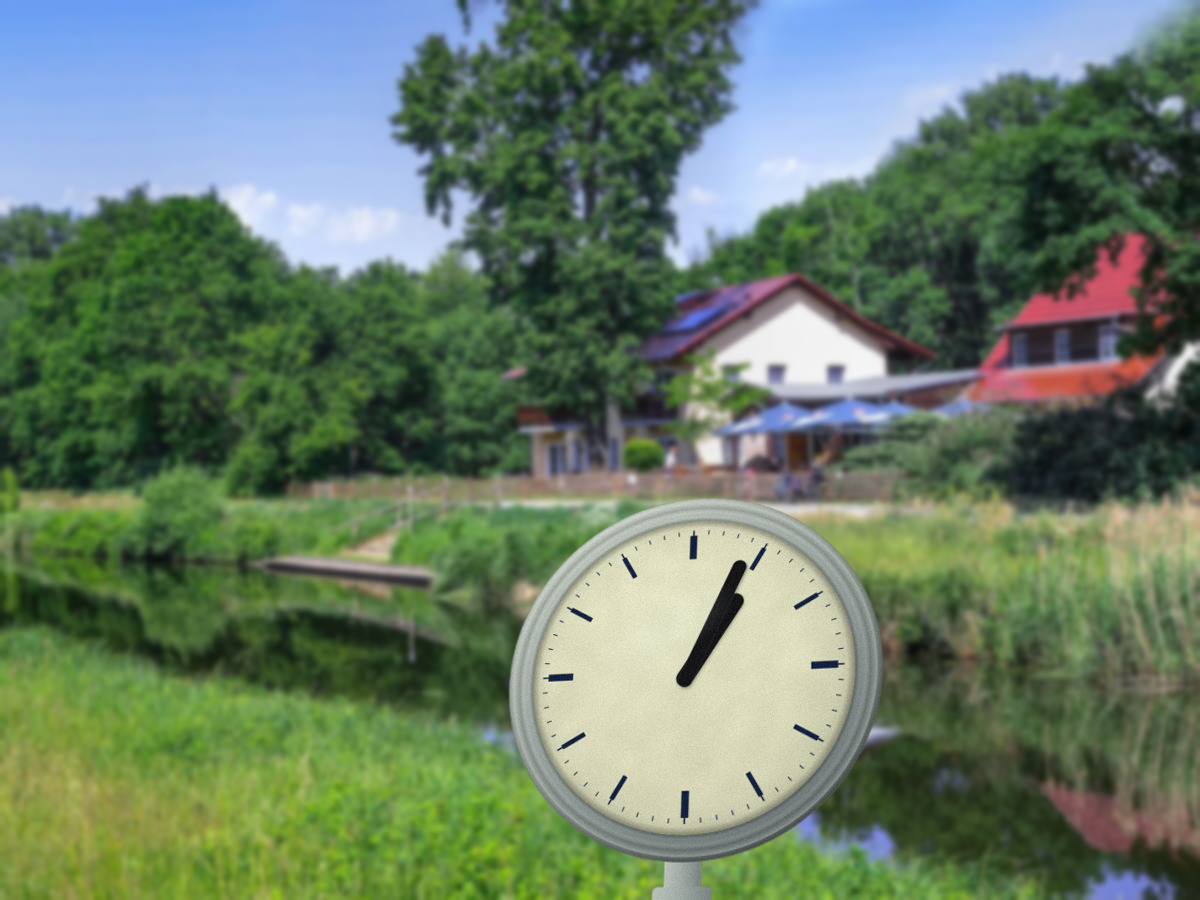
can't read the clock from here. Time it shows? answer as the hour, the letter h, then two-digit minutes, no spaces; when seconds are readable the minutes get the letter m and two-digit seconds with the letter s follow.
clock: 1h04
